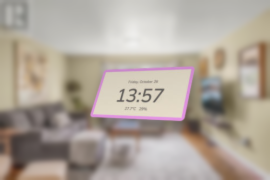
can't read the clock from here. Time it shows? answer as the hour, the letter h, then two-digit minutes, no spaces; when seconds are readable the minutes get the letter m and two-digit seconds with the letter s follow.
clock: 13h57
